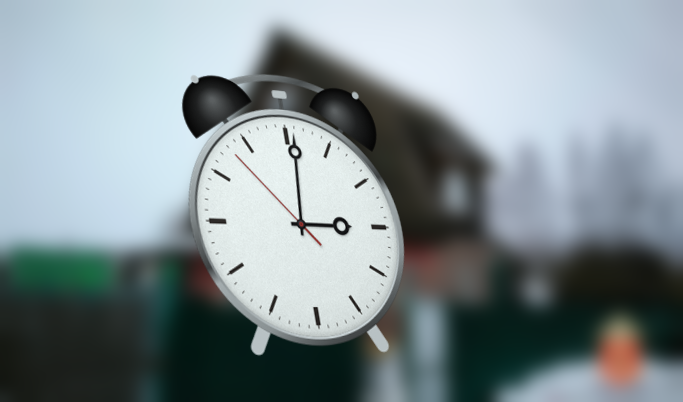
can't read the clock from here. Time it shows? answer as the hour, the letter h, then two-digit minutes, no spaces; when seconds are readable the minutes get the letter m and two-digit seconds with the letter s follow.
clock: 3h00m53s
